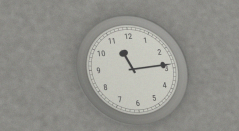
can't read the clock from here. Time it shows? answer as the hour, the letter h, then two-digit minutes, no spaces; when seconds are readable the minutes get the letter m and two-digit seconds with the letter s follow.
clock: 11h14
